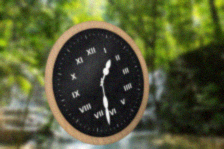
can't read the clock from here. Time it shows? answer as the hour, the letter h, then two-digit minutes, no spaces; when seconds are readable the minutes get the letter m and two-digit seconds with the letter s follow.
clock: 1h32
